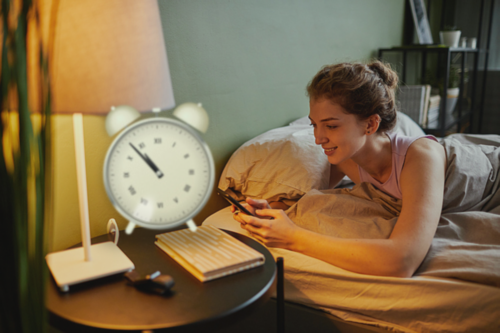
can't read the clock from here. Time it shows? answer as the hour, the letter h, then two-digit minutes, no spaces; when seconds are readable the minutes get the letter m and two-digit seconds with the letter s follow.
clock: 10h53
